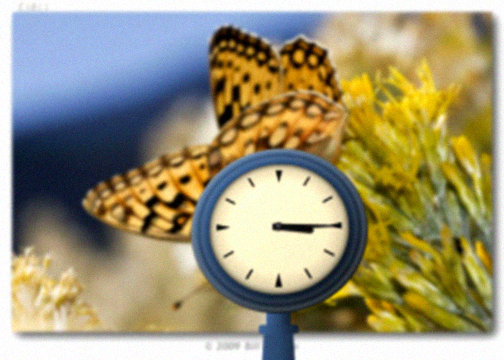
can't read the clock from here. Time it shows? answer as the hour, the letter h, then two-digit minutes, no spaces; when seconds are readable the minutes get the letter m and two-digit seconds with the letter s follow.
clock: 3h15
